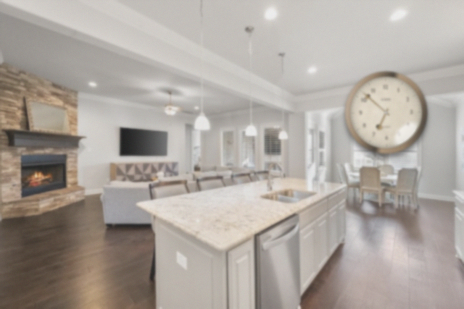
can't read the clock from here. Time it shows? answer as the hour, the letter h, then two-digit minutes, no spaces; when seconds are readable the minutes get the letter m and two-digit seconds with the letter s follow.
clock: 6h52
